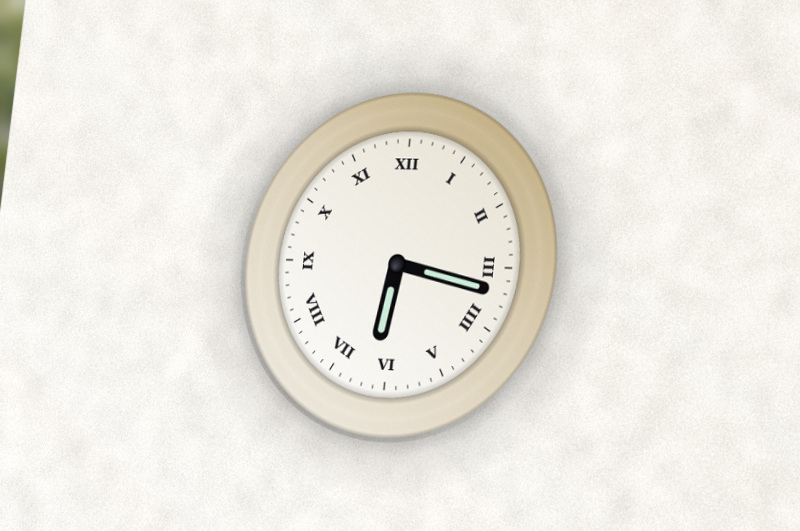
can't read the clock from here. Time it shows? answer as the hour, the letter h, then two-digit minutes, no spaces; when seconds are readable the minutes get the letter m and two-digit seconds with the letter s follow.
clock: 6h17
